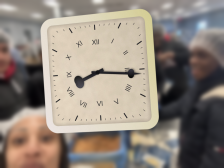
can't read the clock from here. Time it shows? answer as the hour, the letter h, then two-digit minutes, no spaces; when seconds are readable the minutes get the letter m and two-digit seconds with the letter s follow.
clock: 8h16
